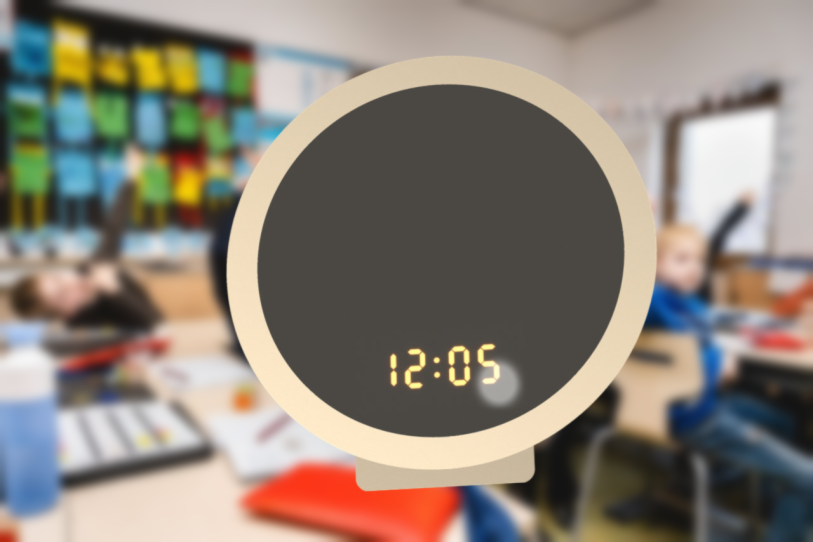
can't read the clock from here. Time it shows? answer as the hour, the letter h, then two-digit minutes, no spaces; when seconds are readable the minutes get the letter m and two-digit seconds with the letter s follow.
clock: 12h05
